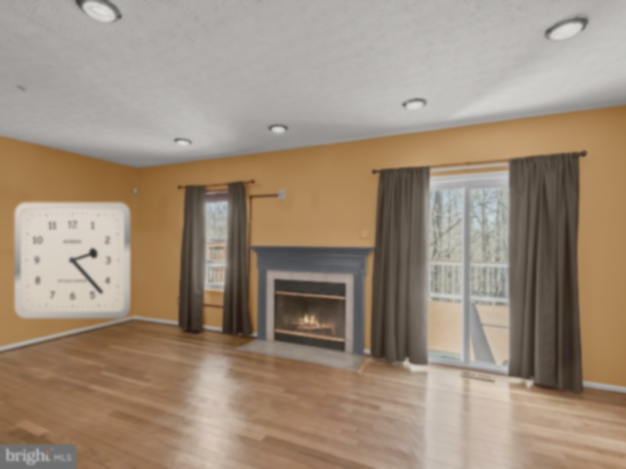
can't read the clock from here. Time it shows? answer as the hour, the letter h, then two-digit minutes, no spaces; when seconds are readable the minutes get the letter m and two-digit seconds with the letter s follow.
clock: 2h23
